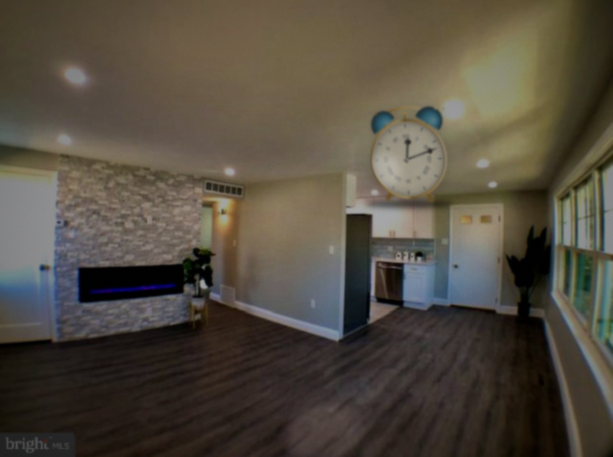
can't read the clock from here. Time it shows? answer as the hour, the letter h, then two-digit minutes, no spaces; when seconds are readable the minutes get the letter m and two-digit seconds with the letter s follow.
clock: 12h12
